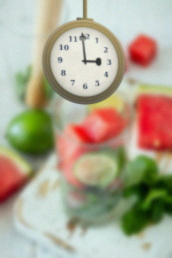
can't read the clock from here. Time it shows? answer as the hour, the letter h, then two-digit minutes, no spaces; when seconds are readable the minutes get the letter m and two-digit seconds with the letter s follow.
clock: 2h59
